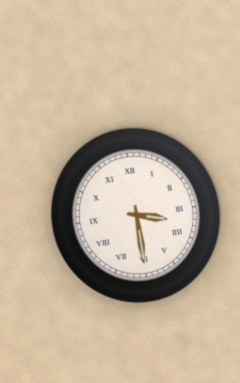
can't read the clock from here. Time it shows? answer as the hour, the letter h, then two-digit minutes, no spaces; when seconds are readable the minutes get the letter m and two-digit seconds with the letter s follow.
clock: 3h30
